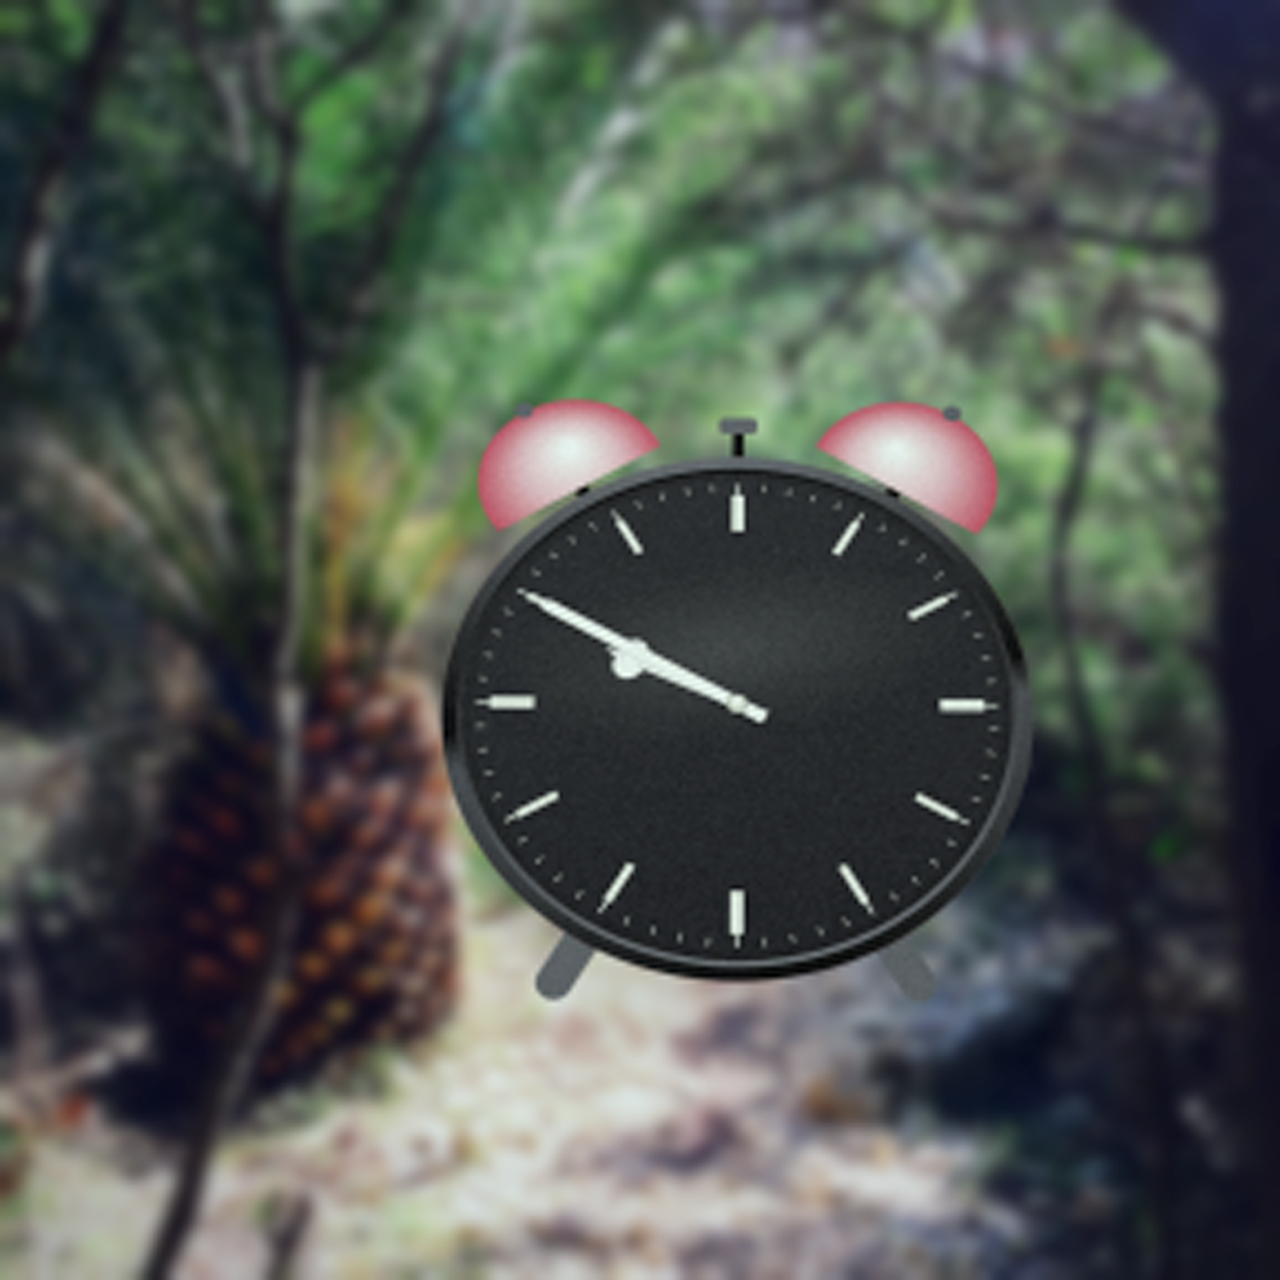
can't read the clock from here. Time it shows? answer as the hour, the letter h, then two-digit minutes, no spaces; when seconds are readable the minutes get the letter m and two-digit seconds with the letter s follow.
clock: 9h50
